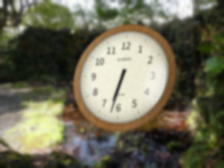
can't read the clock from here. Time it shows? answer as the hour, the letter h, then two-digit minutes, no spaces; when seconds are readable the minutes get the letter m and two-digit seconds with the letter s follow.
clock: 6h32
